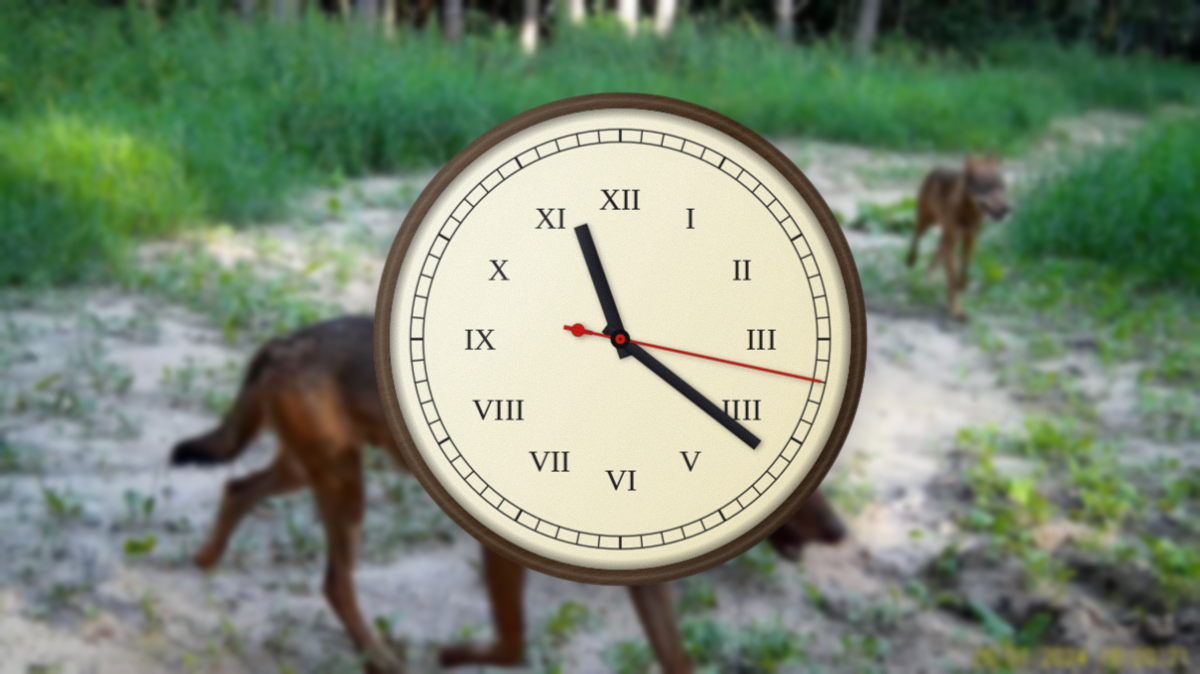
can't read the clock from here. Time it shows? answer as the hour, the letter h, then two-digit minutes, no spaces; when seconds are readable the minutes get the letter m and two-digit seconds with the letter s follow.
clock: 11h21m17s
